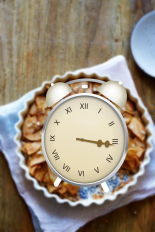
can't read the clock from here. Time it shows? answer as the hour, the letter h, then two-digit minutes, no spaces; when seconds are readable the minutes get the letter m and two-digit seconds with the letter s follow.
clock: 3h16
